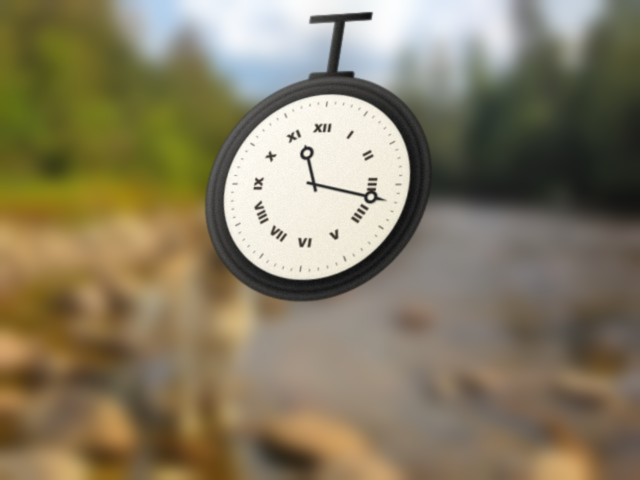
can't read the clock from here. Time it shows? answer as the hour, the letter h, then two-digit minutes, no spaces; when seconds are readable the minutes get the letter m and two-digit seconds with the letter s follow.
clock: 11h17
